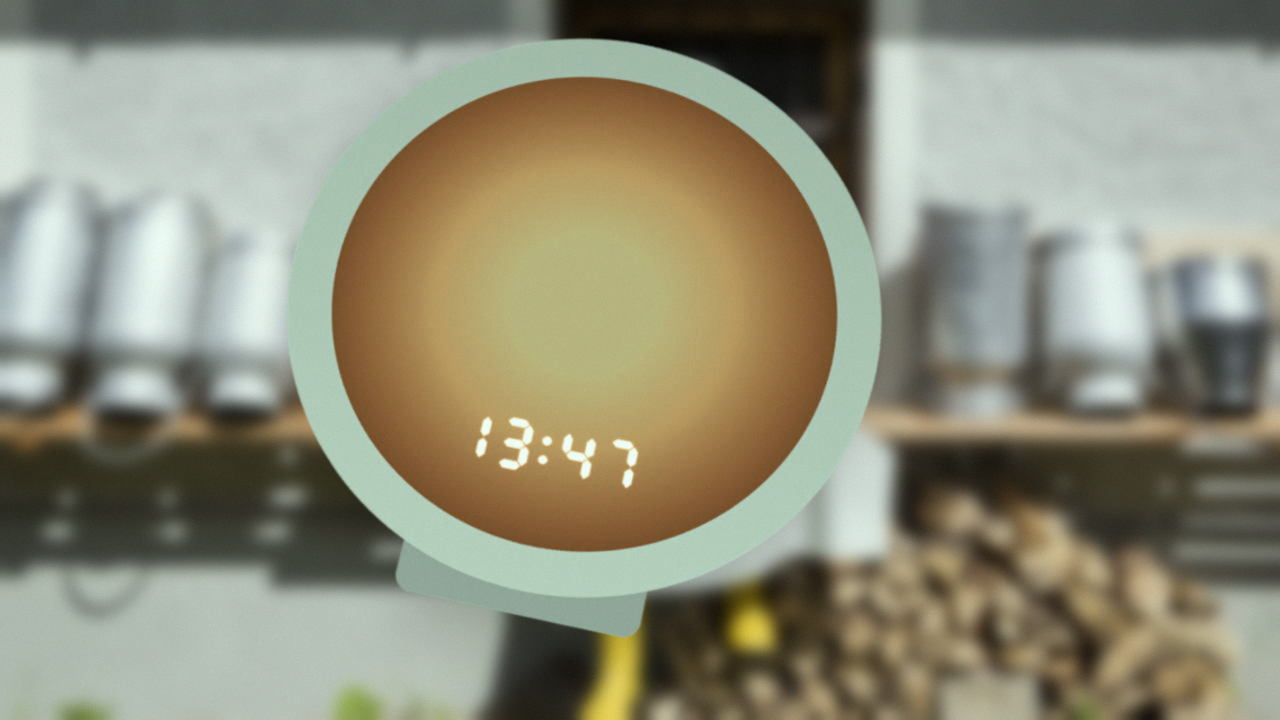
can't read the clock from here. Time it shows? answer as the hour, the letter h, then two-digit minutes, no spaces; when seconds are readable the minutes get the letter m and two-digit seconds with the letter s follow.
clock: 13h47
